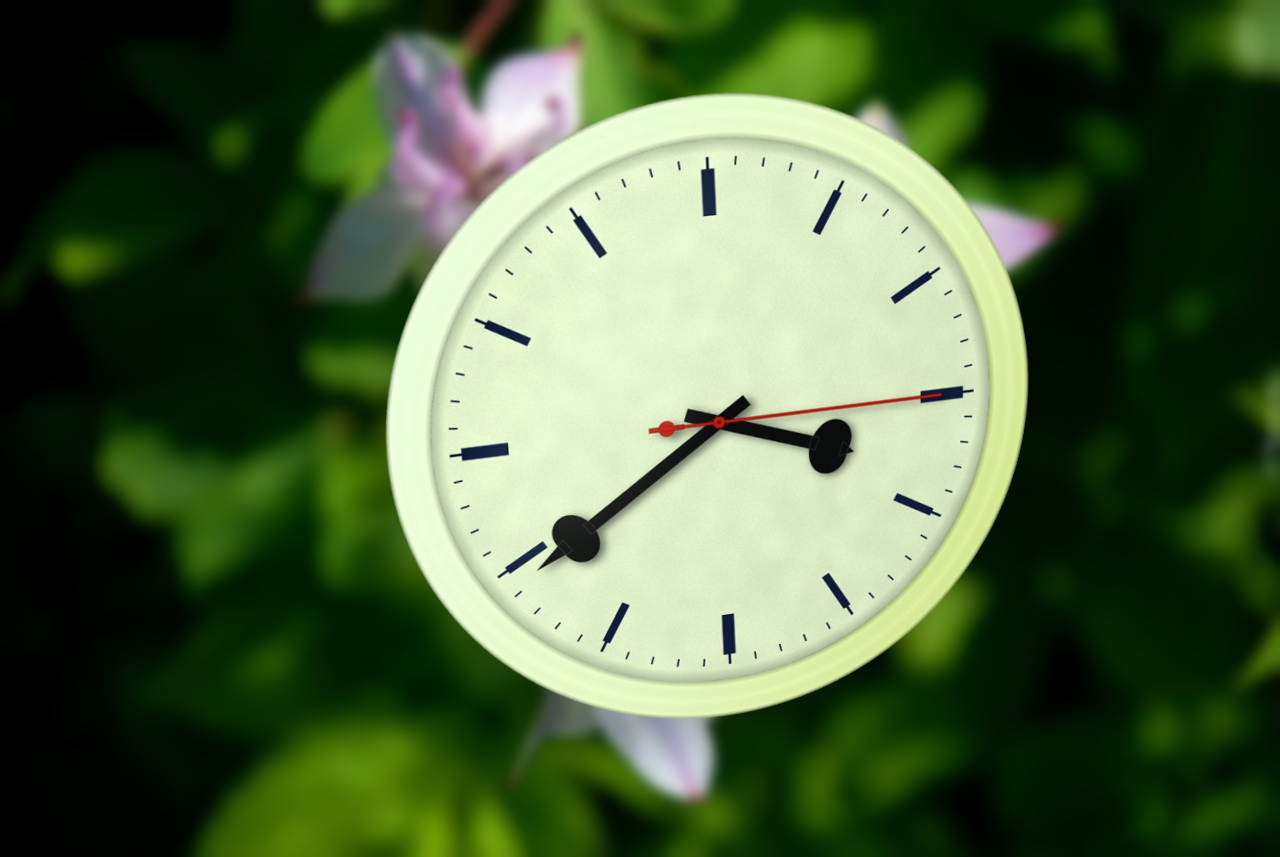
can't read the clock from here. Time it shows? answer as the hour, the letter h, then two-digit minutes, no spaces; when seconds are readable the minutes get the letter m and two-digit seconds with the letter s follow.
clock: 3h39m15s
